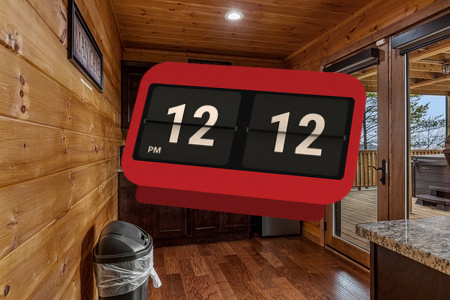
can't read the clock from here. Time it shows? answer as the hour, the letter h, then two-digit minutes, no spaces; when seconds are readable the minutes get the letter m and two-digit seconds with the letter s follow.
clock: 12h12
